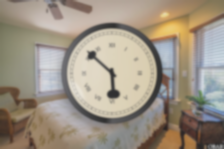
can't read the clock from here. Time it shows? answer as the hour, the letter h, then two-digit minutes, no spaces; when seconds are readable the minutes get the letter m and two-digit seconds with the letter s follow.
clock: 5h52
